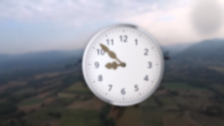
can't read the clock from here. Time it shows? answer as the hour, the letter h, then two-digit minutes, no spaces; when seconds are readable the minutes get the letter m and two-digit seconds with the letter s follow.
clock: 8h52
